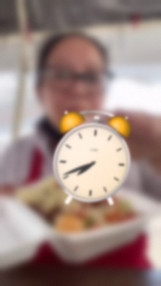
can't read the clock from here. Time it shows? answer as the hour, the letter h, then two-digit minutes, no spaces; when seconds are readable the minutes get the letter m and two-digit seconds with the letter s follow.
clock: 7h41
